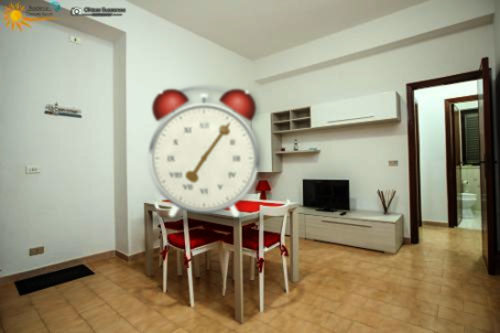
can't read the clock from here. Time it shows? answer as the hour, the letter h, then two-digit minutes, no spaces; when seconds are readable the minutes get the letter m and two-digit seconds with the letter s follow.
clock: 7h06
